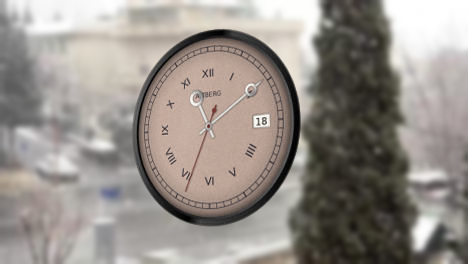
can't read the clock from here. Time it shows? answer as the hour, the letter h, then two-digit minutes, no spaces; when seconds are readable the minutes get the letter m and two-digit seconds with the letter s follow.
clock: 11h09m34s
